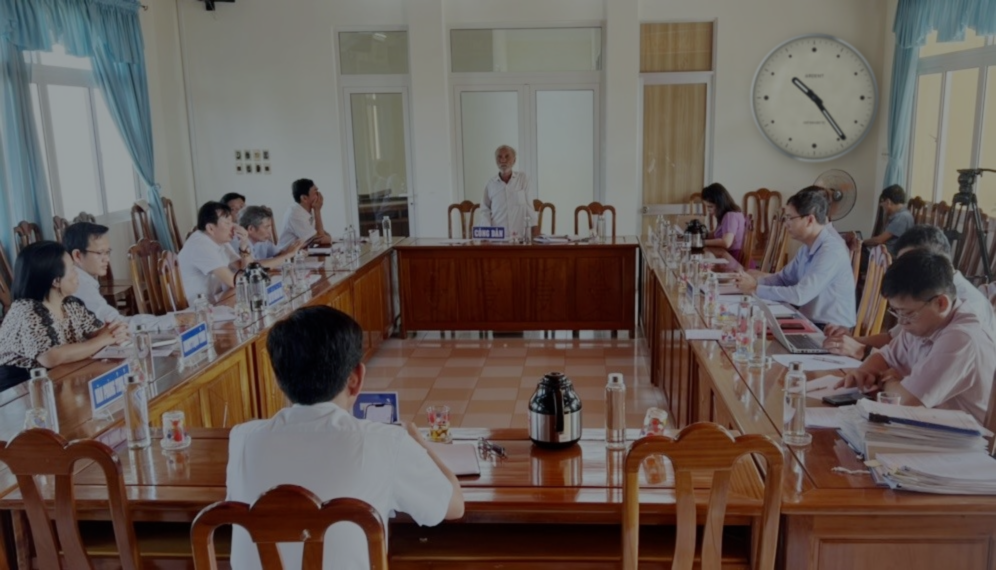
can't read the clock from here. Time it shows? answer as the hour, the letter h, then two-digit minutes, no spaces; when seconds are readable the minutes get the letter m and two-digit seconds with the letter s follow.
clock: 10h24
